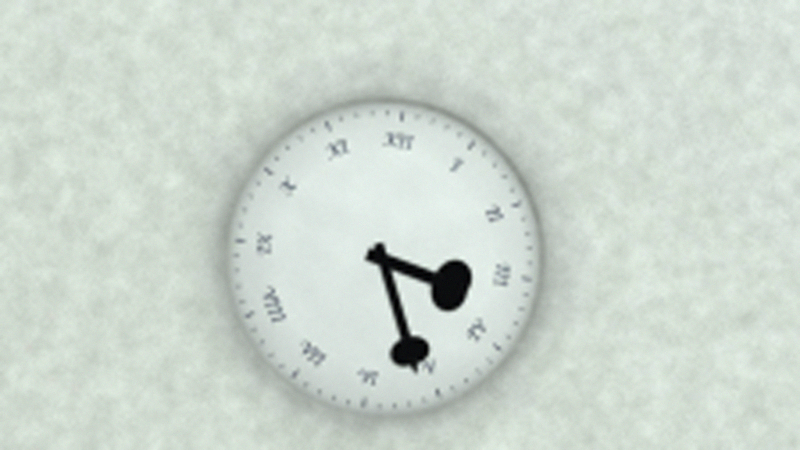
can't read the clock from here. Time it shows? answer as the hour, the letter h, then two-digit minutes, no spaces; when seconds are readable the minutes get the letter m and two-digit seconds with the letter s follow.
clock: 3h26
